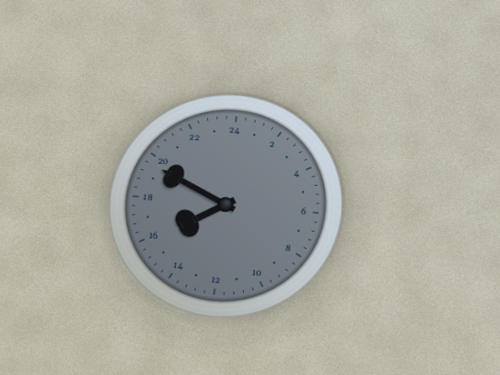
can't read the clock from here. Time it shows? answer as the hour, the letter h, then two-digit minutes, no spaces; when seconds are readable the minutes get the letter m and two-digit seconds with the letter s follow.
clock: 15h49
